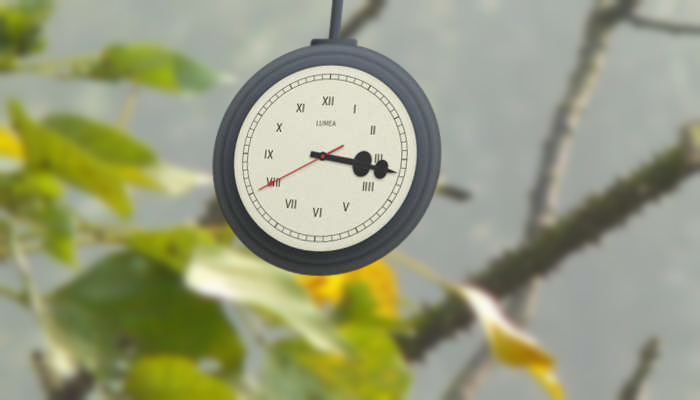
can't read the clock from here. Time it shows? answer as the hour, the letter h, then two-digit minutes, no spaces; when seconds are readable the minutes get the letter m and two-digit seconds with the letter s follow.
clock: 3h16m40s
